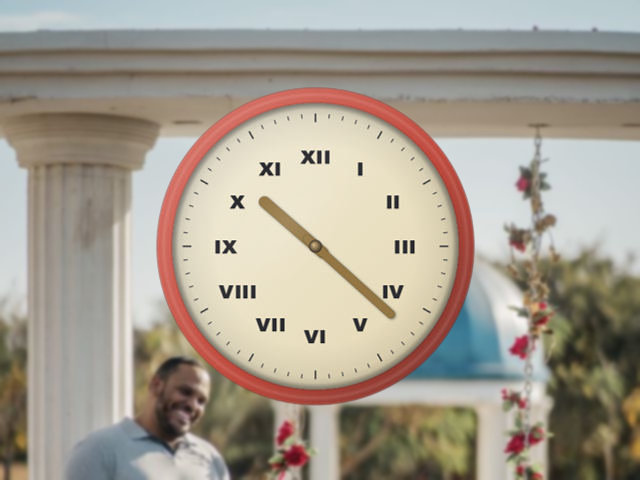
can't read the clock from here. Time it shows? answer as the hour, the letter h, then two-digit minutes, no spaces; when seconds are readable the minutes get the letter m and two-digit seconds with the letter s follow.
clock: 10h22
